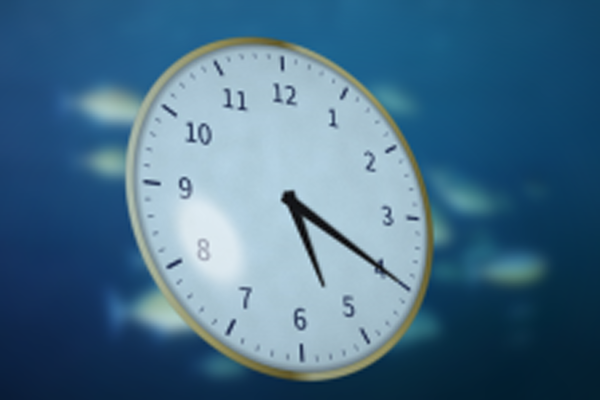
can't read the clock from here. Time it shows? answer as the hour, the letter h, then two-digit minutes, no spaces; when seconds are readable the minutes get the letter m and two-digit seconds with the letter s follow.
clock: 5h20
